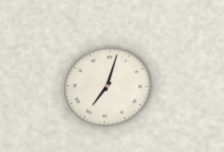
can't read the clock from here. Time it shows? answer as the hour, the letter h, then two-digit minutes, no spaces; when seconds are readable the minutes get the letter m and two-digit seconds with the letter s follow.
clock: 7h02
